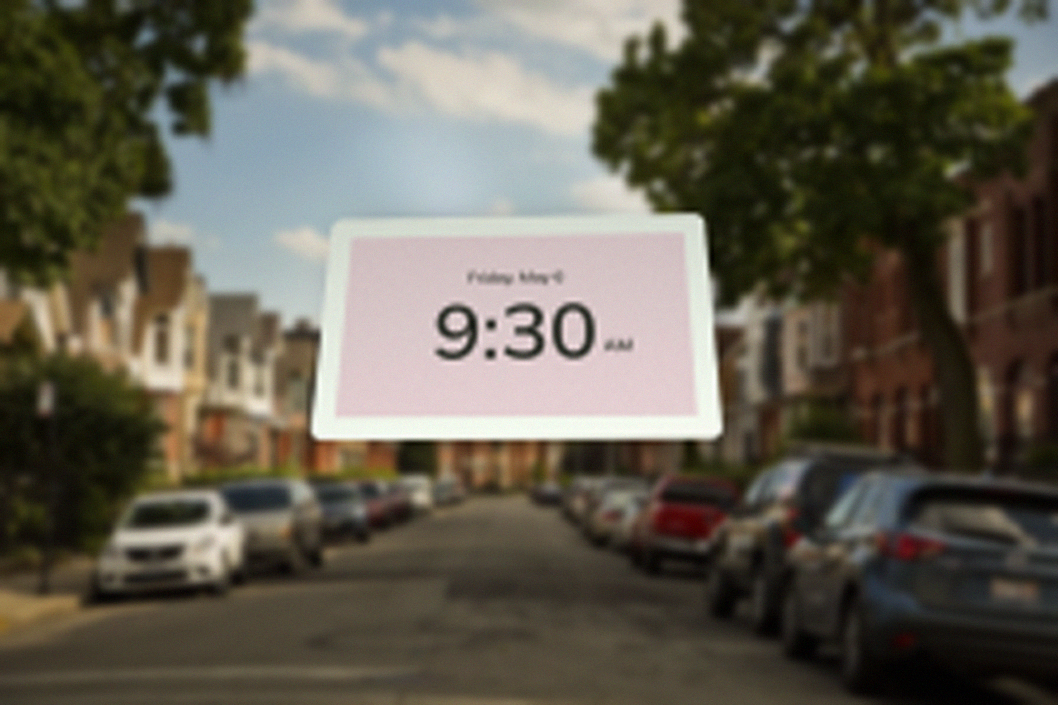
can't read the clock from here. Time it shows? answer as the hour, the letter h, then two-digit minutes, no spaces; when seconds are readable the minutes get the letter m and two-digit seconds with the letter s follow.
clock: 9h30
